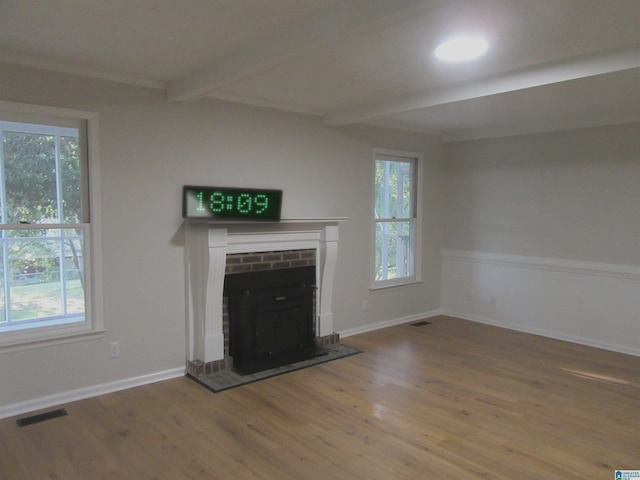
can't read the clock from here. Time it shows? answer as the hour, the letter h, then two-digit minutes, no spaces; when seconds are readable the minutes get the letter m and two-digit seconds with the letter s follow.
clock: 18h09
